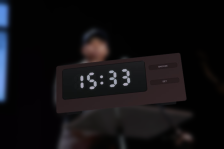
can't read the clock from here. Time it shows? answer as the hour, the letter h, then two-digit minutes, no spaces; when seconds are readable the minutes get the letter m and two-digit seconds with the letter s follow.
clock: 15h33
